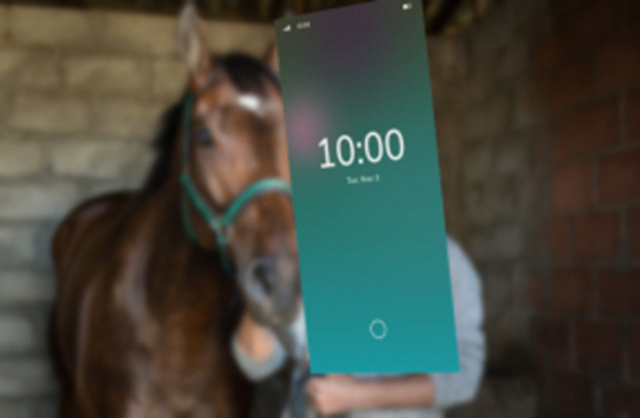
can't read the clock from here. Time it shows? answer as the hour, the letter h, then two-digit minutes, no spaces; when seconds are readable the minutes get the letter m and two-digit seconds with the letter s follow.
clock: 10h00
